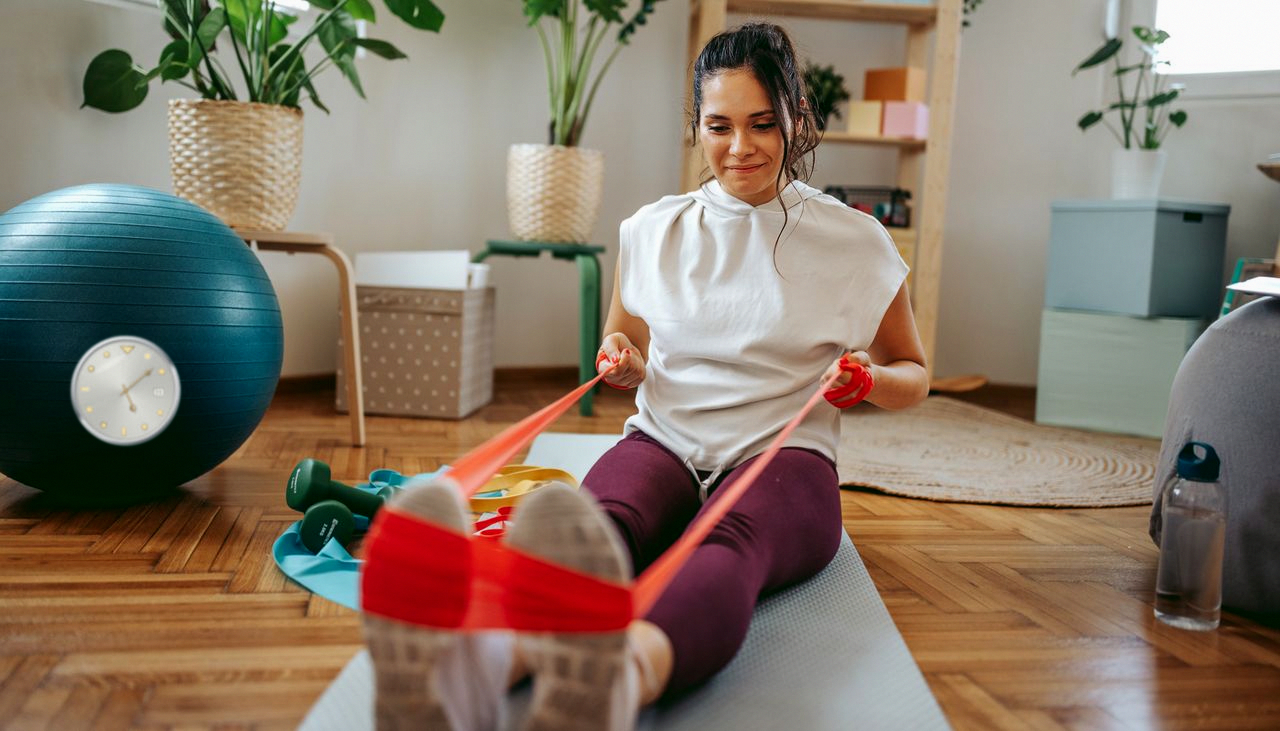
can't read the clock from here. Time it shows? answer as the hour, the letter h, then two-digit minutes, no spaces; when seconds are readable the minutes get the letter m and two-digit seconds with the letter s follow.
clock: 5h08
